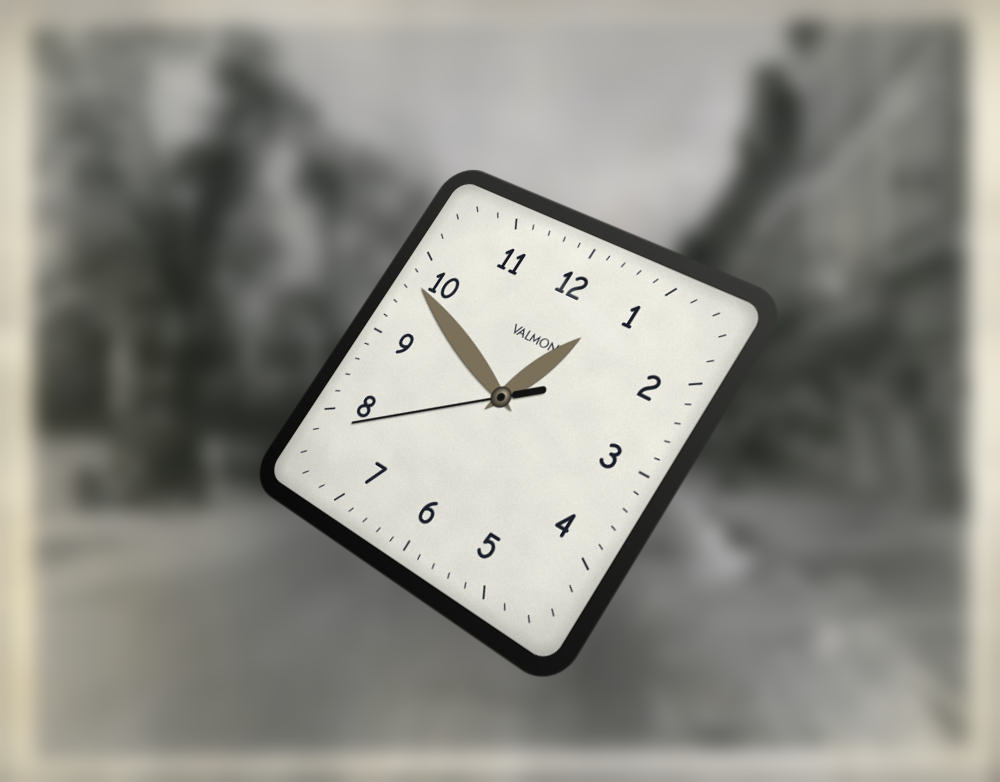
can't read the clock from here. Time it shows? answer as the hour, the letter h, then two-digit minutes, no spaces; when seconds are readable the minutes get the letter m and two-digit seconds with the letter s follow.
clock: 12h48m39s
